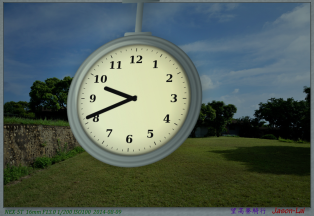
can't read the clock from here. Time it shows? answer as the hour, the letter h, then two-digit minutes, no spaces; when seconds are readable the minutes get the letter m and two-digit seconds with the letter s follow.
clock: 9h41
